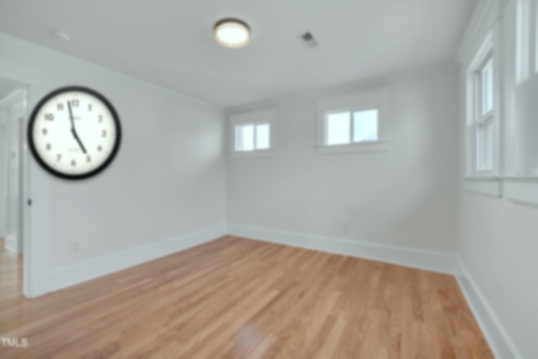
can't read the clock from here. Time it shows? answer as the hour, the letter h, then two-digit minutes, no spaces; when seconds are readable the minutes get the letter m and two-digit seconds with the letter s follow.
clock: 4h58
